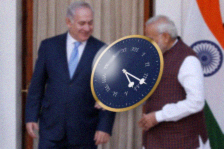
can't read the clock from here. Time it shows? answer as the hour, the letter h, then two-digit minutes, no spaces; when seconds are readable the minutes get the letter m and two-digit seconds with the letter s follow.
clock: 4h17
